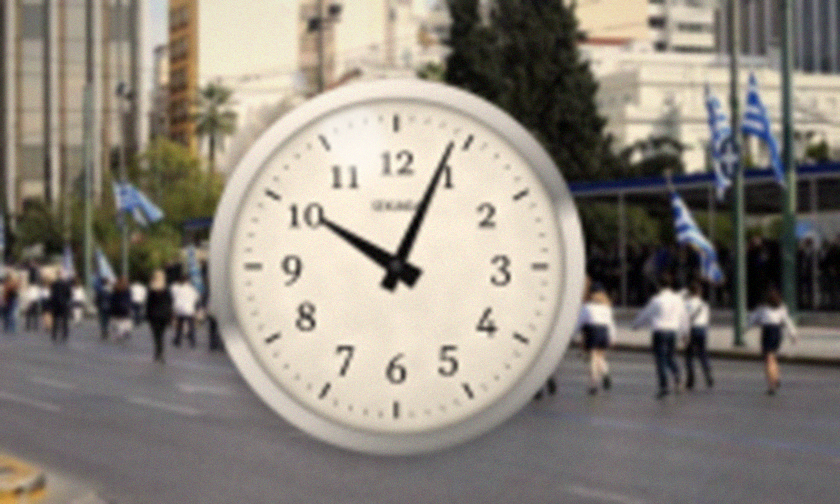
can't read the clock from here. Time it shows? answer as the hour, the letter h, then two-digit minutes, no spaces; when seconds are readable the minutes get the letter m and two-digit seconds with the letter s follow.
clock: 10h04
